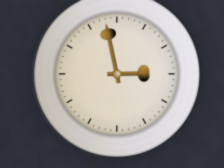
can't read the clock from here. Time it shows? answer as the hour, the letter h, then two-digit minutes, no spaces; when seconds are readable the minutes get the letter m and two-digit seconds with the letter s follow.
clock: 2h58
